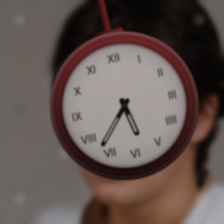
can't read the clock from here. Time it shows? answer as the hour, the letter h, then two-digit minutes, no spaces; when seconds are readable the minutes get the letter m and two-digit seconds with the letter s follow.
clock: 5h37
